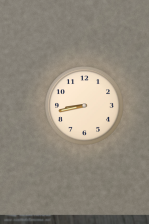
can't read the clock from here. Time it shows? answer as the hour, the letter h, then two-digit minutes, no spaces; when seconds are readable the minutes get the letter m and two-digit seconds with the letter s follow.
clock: 8h43
